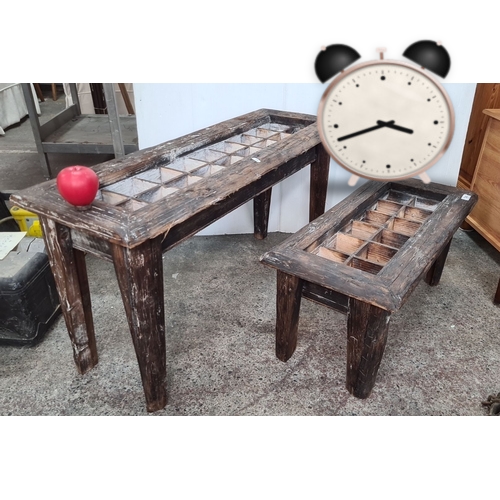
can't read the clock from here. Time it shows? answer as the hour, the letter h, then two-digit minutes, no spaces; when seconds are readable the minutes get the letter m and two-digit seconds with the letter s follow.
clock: 3h42
